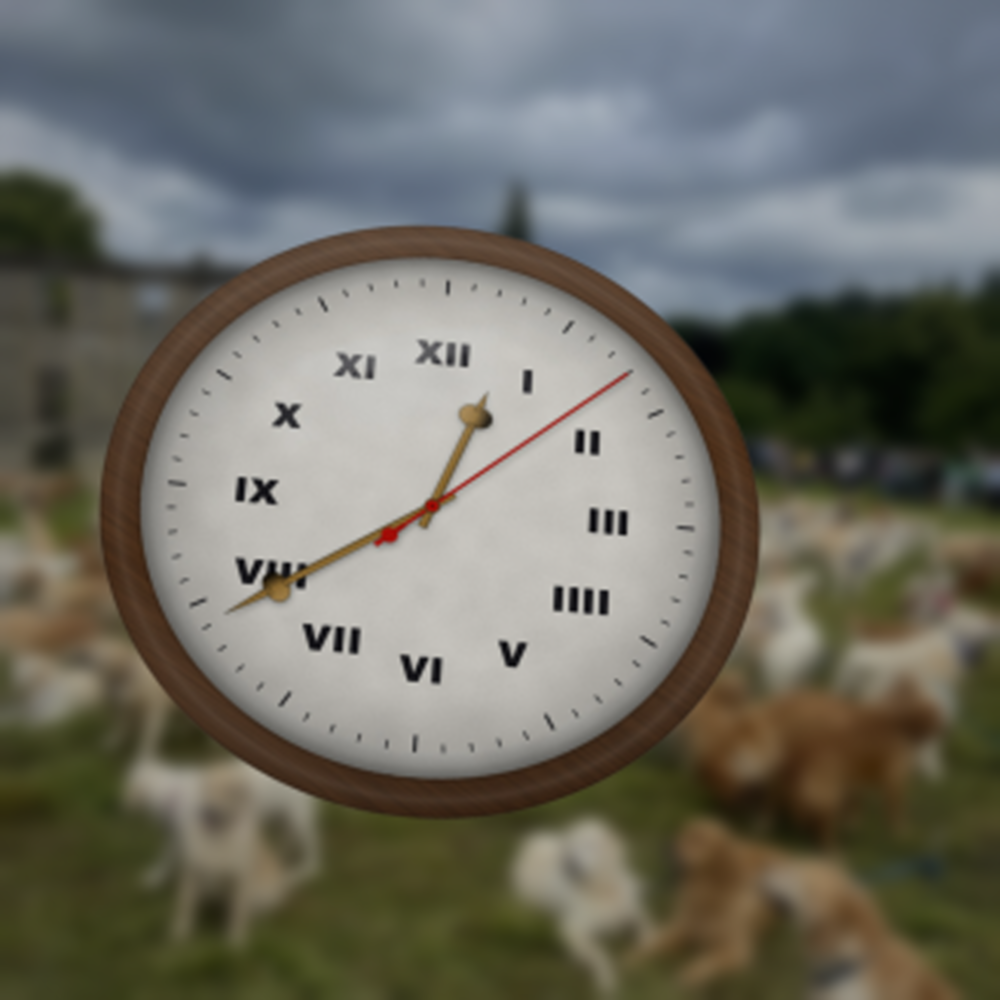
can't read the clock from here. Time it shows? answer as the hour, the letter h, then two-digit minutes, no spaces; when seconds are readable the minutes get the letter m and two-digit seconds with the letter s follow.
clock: 12h39m08s
